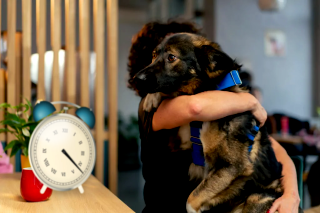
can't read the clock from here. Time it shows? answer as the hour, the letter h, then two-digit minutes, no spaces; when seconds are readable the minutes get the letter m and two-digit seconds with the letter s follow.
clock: 4h22
